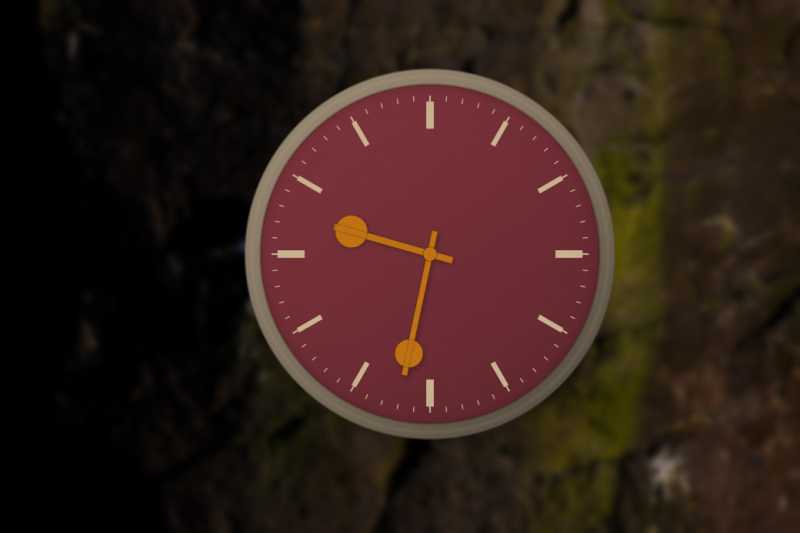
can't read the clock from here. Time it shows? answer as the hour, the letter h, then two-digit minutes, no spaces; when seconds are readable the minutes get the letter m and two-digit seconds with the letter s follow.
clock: 9h32
